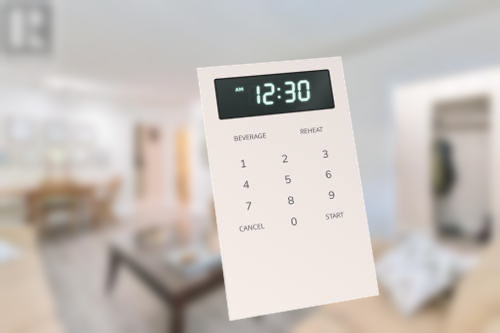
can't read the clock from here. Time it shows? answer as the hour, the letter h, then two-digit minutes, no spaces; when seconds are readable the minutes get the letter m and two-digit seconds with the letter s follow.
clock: 12h30
